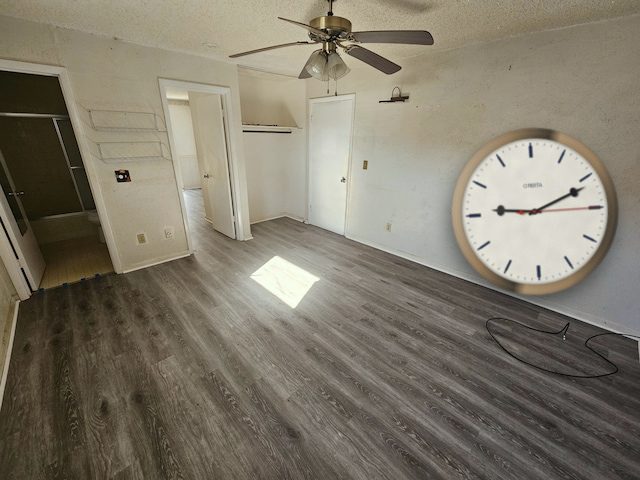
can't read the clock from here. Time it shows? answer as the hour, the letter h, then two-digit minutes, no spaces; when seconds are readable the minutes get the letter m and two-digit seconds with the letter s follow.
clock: 9h11m15s
